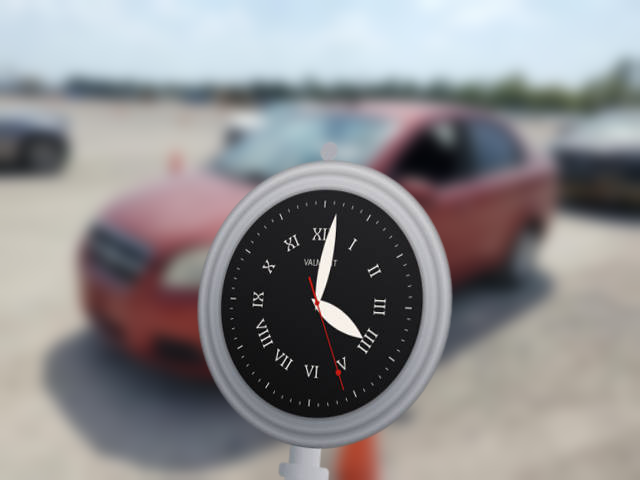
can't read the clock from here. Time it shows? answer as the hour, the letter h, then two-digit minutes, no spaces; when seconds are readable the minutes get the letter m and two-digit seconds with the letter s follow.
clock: 4h01m26s
